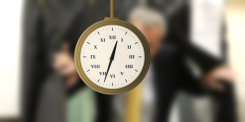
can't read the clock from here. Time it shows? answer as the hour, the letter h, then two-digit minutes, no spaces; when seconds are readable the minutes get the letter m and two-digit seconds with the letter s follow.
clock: 12h33
